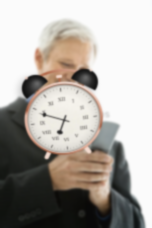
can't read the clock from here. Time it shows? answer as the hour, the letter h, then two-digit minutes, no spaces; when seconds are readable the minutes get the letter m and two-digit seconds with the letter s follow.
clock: 6h49
